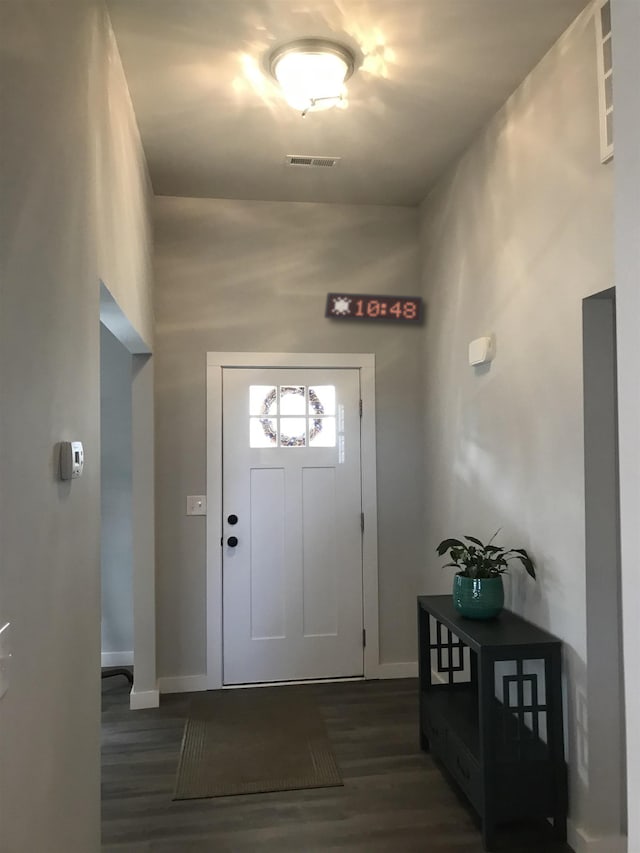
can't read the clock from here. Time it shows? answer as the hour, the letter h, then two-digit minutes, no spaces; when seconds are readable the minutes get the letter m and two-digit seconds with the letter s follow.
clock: 10h48
